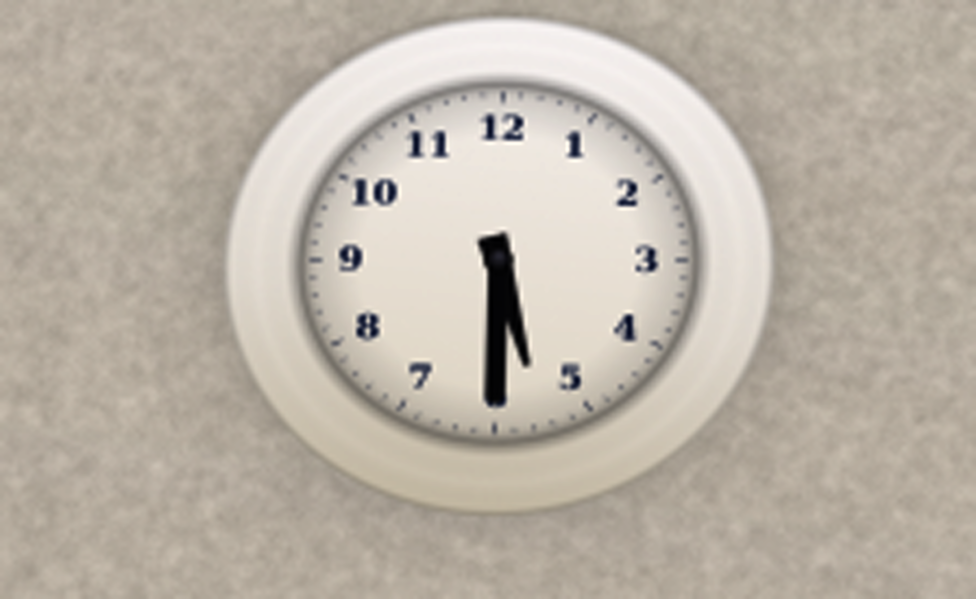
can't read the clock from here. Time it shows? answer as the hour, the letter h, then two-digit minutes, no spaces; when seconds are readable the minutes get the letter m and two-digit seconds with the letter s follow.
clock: 5h30
